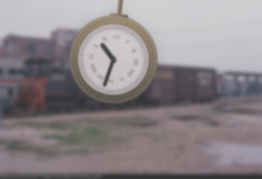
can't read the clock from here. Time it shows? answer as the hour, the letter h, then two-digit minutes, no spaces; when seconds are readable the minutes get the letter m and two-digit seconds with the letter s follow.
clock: 10h32
